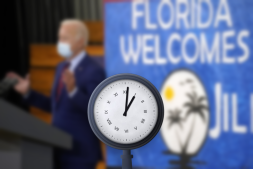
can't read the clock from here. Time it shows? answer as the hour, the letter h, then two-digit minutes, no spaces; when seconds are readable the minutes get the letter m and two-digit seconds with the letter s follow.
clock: 1h01
